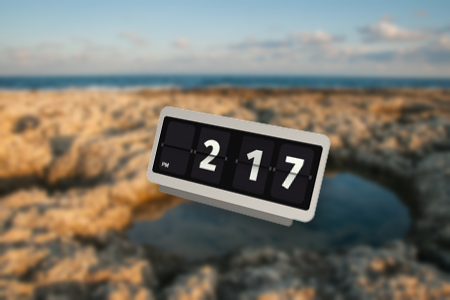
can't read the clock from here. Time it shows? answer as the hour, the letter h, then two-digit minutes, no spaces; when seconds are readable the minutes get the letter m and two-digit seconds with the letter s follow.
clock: 2h17
